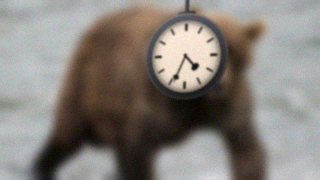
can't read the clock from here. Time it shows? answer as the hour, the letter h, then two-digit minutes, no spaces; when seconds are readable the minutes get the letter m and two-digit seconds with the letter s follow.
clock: 4h34
